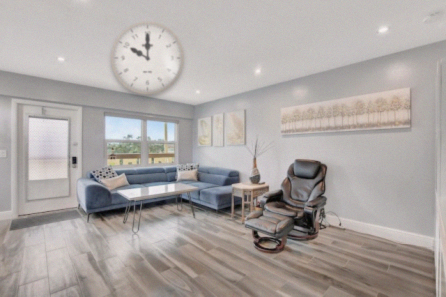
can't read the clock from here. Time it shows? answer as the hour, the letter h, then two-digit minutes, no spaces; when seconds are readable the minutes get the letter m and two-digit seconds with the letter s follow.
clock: 10h00
